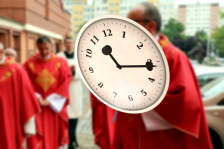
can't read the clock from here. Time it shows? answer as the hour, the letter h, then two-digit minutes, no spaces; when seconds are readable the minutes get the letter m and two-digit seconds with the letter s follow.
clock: 11h16
